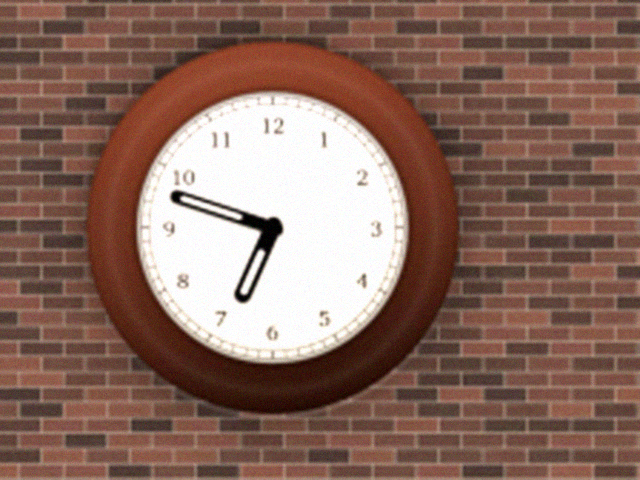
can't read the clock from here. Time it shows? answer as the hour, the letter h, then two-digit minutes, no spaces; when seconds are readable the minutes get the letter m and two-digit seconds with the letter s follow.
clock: 6h48
